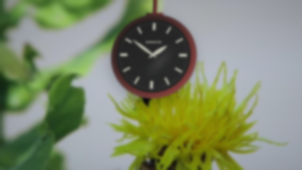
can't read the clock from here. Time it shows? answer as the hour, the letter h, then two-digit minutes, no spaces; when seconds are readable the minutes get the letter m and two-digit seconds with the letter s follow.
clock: 1h51
